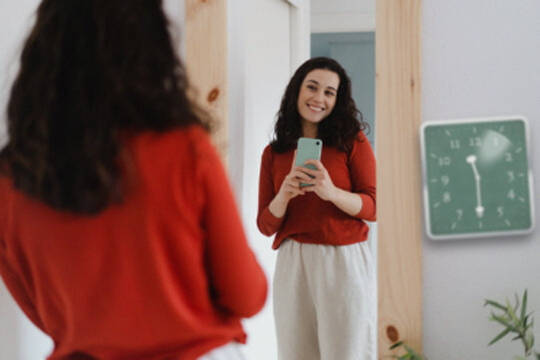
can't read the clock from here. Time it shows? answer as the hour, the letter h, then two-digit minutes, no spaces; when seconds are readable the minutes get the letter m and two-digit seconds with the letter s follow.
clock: 11h30
